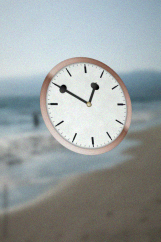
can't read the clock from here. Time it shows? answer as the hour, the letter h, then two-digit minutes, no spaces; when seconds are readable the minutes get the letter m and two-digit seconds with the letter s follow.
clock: 12h50
